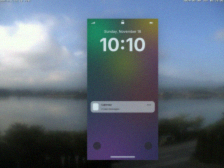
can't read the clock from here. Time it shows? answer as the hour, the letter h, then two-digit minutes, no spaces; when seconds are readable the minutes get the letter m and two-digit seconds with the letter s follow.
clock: 10h10
